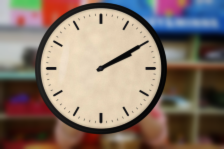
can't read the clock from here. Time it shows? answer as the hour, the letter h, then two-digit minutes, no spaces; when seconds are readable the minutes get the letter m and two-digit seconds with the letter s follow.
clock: 2h10
